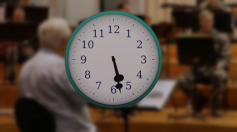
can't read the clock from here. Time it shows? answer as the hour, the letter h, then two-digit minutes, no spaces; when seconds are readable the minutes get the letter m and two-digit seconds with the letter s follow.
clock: 5h28
